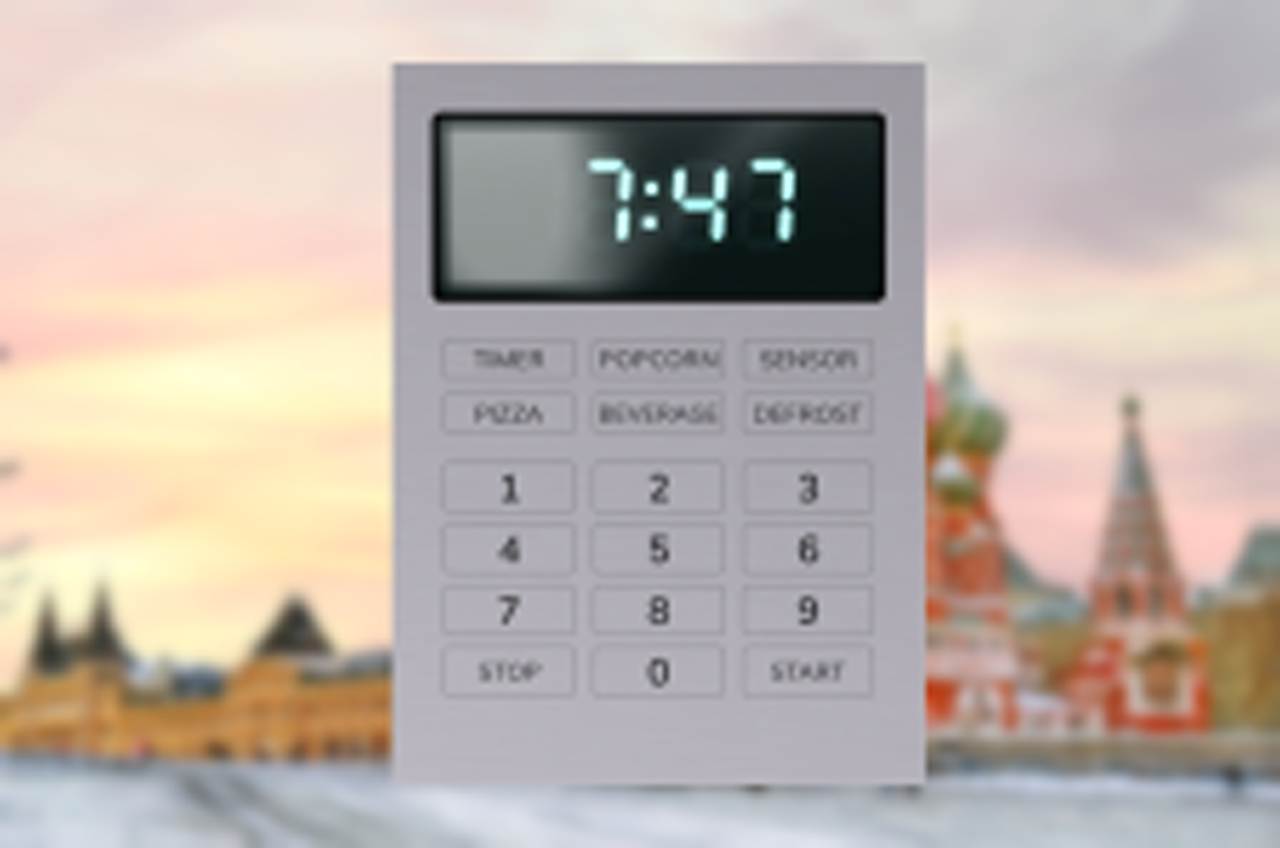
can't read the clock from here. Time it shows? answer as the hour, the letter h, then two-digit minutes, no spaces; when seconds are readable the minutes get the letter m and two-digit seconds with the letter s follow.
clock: 7h47
